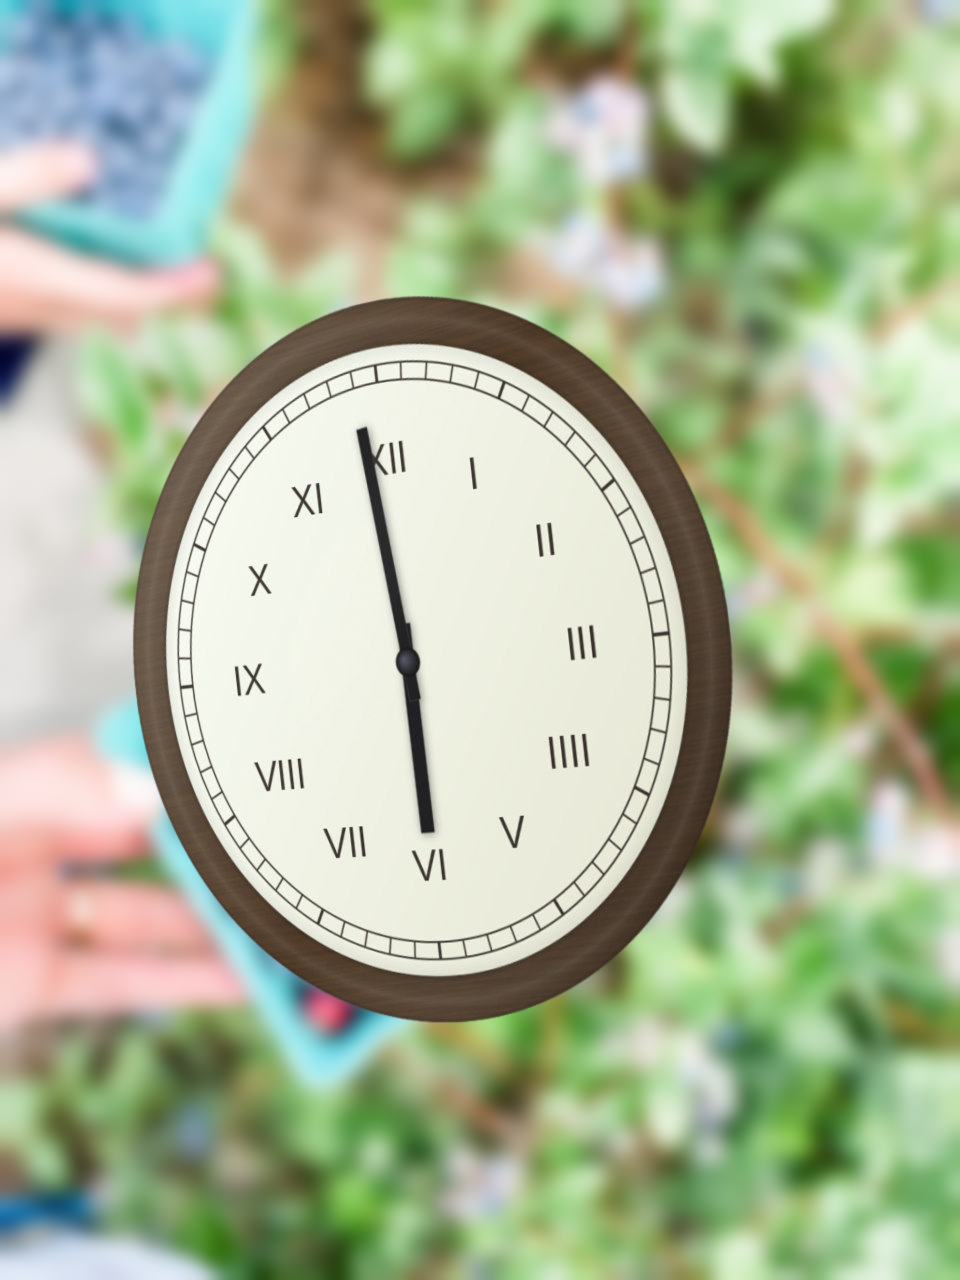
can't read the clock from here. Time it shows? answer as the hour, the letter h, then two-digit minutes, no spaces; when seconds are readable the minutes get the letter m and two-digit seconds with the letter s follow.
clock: 5h59
